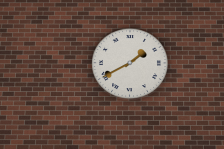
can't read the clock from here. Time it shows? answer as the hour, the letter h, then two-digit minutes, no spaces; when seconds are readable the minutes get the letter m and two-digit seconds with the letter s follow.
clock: 1h40
